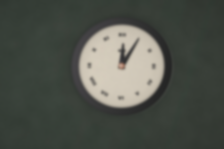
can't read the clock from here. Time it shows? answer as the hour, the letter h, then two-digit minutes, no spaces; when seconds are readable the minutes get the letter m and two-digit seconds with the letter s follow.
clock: 12h05
